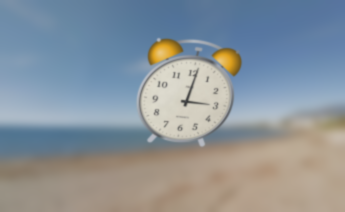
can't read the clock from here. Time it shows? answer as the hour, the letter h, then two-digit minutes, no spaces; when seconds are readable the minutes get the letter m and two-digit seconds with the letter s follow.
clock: 3h01
